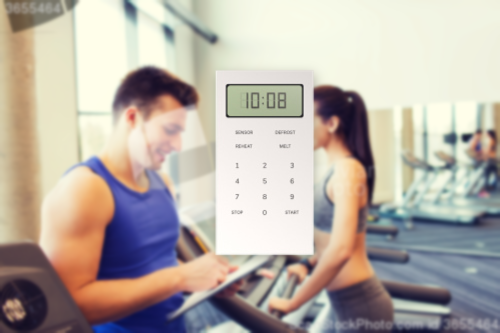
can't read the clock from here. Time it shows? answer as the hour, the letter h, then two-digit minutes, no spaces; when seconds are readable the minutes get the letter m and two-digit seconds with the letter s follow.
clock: 10h08
